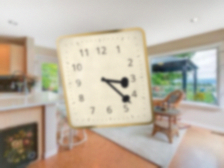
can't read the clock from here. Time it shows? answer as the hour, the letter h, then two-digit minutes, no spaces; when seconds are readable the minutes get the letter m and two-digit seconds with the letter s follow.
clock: 3h23
